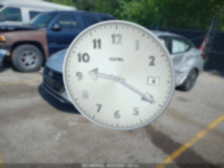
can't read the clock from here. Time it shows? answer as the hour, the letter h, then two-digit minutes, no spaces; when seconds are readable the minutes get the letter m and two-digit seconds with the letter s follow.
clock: 9h20
